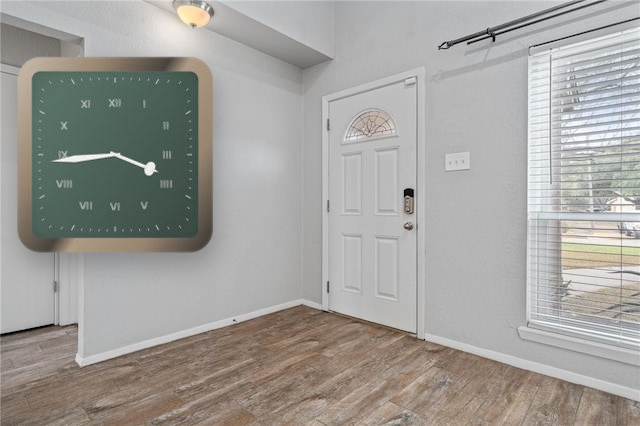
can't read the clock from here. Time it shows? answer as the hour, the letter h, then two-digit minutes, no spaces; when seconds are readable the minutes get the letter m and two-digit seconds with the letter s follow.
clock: 3h44
